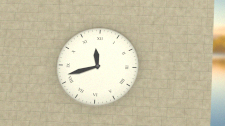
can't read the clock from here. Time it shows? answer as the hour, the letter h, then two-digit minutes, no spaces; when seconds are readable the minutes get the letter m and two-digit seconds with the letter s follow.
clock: 11h42
